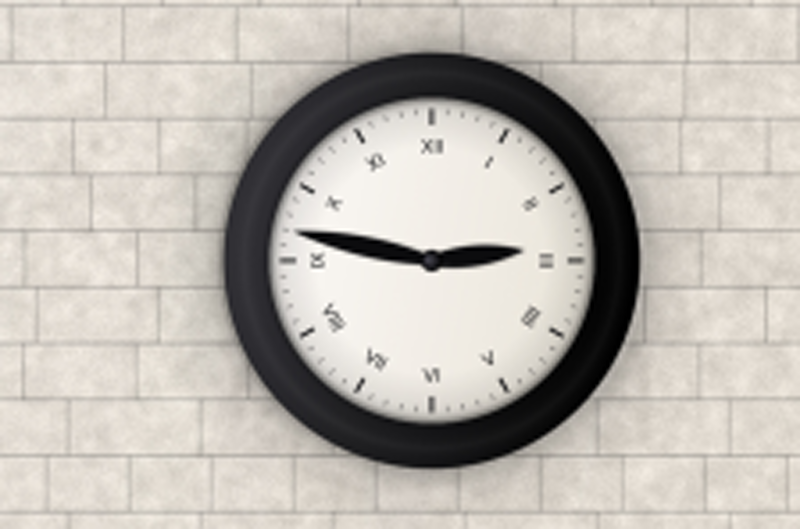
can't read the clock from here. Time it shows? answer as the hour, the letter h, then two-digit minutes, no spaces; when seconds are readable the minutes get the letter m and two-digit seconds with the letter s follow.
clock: 2h47
